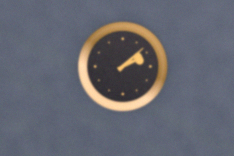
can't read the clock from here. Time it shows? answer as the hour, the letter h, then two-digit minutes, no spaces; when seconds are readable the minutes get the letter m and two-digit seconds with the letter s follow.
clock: 2h08
